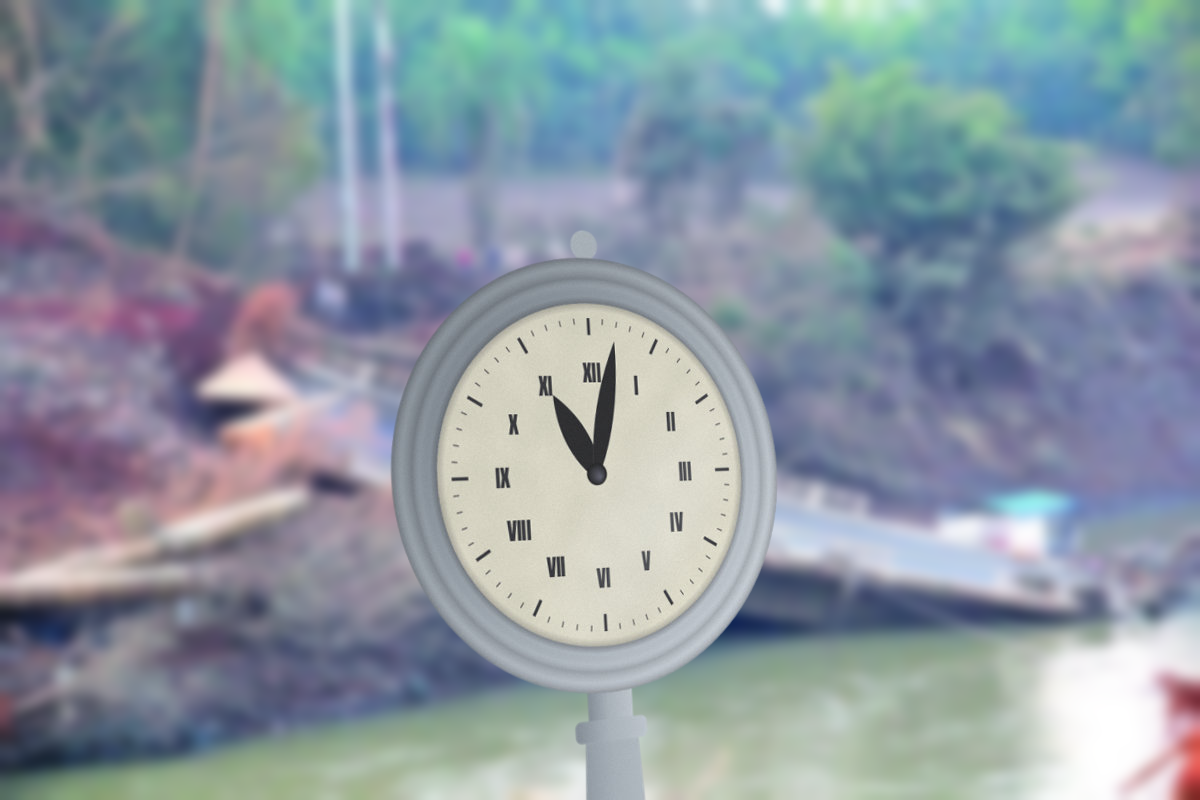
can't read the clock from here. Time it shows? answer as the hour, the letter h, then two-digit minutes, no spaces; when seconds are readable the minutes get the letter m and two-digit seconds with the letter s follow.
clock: 11h02
